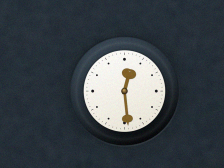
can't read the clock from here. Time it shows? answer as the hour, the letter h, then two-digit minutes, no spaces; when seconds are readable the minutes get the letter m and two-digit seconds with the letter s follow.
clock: 12h29
